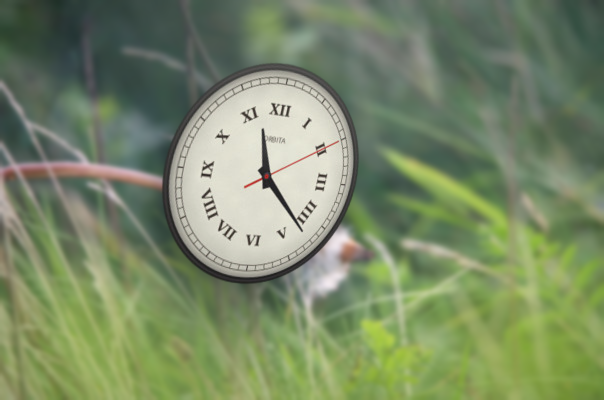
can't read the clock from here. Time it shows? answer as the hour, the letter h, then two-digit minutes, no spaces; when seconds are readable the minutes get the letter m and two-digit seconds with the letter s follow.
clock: 11h22m10s
